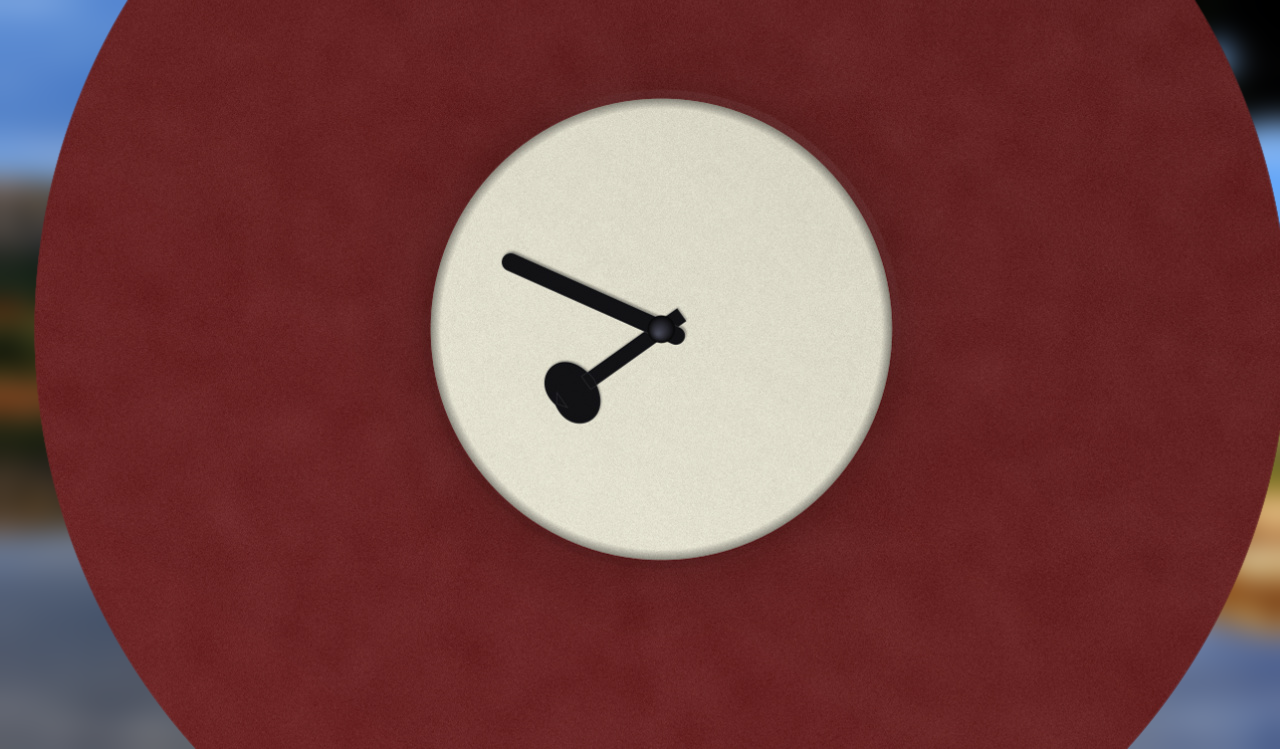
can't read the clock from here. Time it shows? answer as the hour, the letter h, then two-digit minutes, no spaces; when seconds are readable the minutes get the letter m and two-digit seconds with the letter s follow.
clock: 7h49
